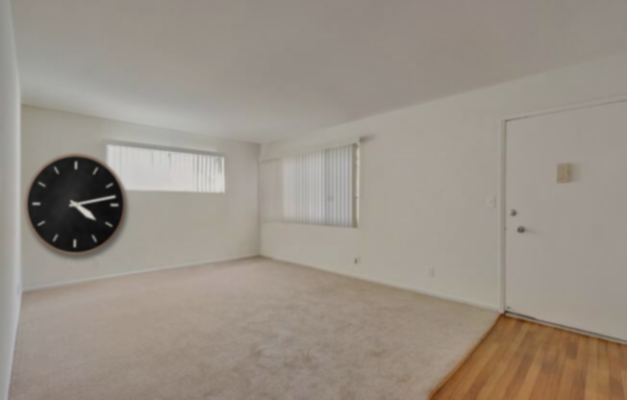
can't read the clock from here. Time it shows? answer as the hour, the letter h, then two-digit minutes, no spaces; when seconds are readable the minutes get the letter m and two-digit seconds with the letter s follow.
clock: 4h13
